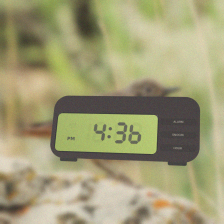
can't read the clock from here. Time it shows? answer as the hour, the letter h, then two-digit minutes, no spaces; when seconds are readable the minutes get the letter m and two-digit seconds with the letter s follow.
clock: 4h36
